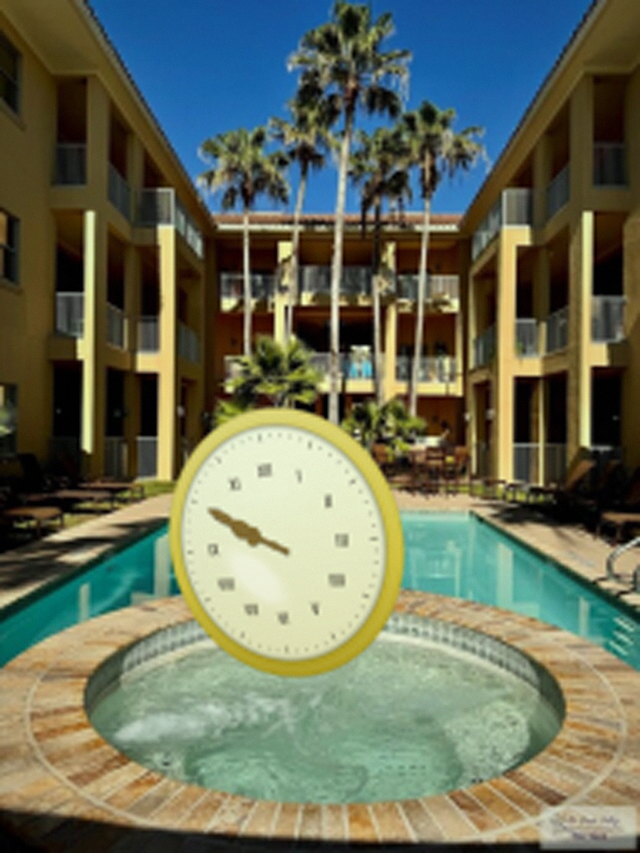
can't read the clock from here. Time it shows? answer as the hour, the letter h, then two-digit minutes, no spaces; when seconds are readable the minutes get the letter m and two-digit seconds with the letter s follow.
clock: 9h50
